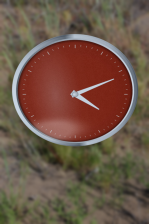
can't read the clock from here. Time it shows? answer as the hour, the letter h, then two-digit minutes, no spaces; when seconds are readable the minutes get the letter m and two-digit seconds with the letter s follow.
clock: 4h11
